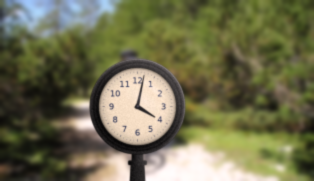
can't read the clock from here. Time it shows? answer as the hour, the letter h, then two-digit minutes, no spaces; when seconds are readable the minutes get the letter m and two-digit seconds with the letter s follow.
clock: 4h02
